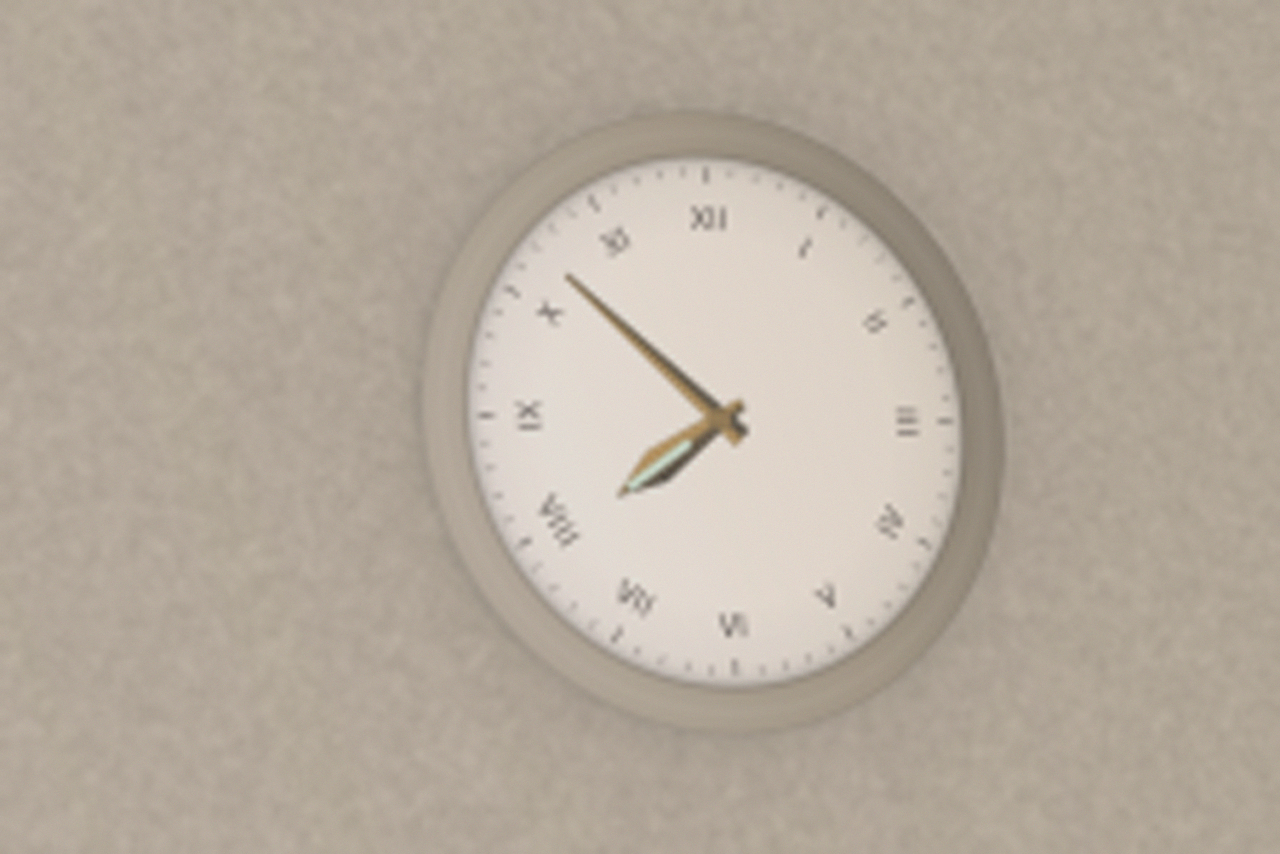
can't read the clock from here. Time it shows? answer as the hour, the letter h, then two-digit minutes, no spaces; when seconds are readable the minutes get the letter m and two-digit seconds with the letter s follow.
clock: 7h52
